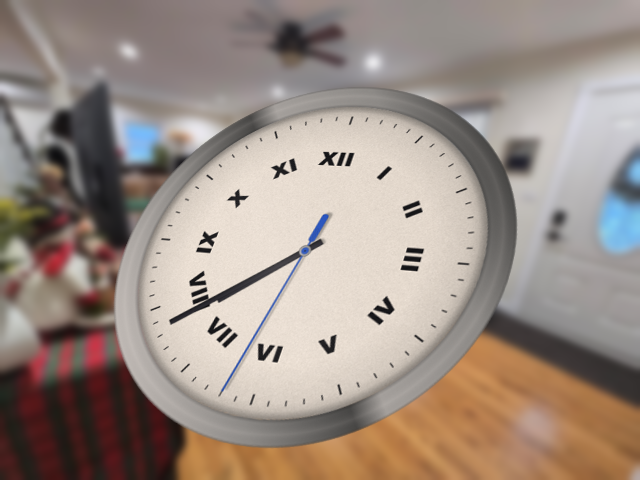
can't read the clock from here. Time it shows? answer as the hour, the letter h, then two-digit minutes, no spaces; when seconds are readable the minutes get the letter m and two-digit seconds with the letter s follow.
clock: 7h38m32s
